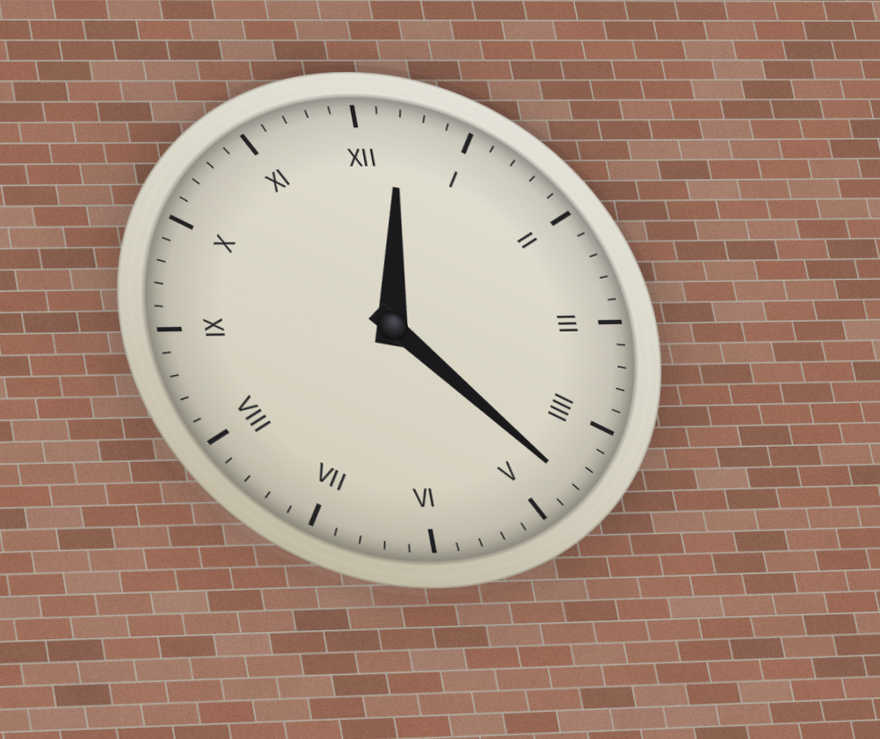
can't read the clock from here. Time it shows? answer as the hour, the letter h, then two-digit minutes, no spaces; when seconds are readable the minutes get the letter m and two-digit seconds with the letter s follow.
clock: 12h23
